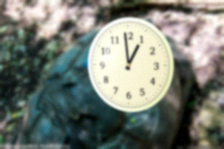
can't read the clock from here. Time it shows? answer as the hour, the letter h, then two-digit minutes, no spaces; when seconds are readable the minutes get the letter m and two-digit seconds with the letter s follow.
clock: 12h59
